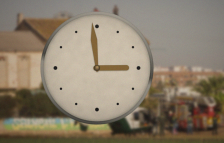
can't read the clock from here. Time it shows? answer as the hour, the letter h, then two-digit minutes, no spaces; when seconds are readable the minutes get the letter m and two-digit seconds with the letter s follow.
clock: 2h59
